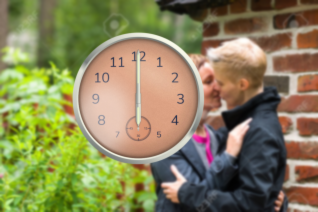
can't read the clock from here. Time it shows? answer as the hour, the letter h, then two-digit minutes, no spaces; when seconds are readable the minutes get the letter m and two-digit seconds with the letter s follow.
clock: 6h00
